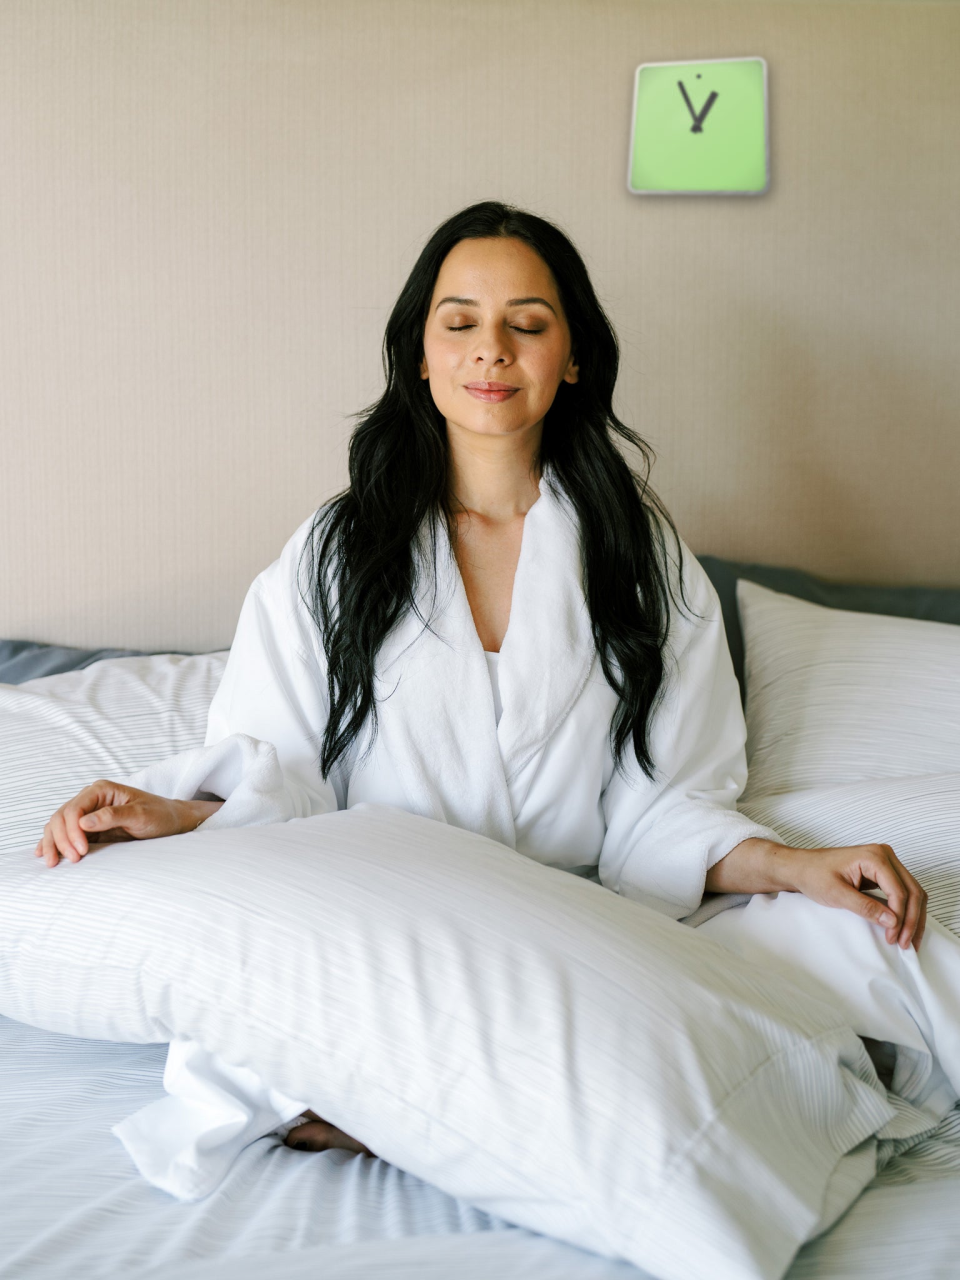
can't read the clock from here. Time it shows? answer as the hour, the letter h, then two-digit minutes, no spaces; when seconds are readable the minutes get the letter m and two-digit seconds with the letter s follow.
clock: 12h56
